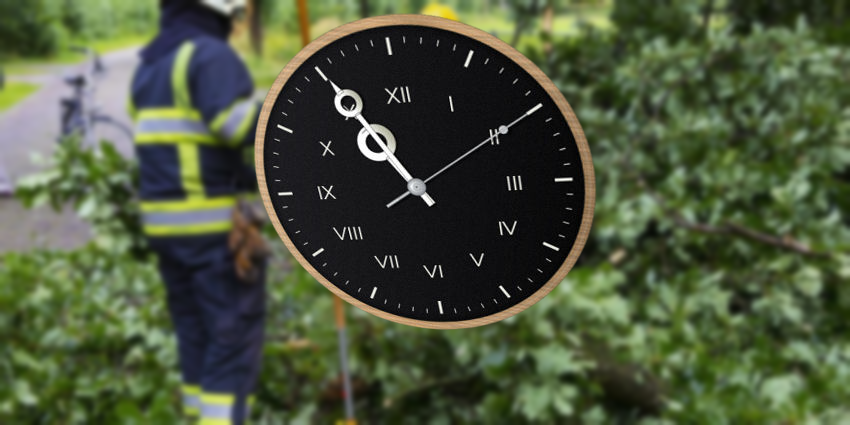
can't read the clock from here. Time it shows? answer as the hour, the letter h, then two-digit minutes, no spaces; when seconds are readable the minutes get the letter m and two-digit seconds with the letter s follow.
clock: 10h55m10s
